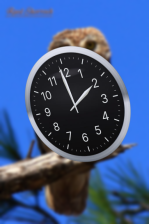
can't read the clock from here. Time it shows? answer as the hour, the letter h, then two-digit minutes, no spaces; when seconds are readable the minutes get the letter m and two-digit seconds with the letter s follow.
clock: 1h59
